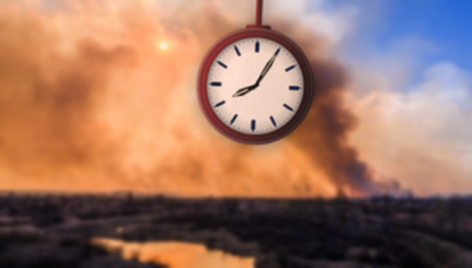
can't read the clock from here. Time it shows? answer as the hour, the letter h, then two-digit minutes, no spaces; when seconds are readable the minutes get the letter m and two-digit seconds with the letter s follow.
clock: 8h05
